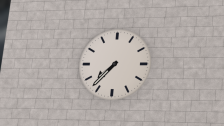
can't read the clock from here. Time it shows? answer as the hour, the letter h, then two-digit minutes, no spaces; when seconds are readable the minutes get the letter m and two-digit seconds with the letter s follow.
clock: 7h37
